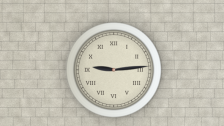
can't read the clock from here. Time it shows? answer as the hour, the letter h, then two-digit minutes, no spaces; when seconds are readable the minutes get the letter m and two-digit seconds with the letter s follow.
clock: 9h14
